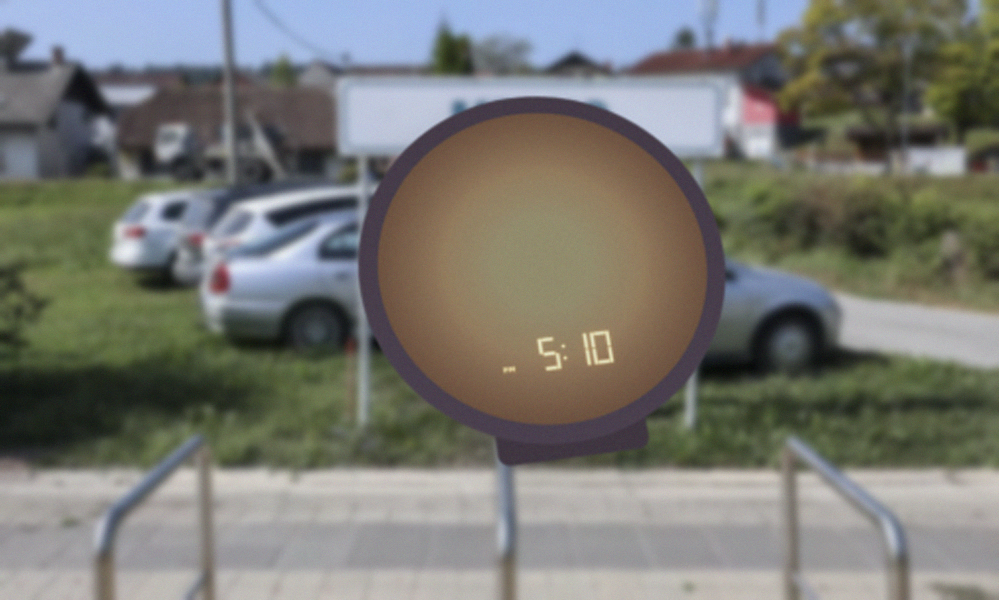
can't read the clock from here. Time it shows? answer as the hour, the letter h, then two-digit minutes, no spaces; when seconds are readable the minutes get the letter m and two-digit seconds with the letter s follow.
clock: 5h10
